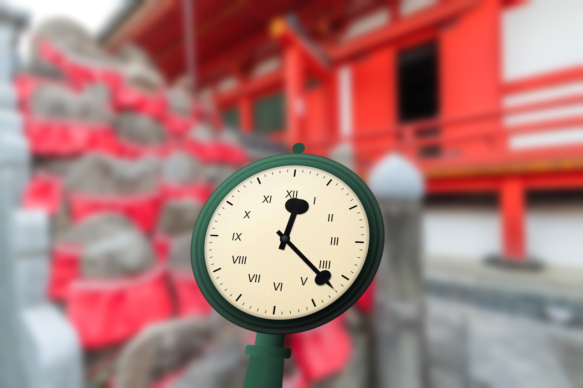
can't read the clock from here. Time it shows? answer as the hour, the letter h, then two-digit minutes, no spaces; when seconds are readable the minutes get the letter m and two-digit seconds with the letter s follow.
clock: 12h22
